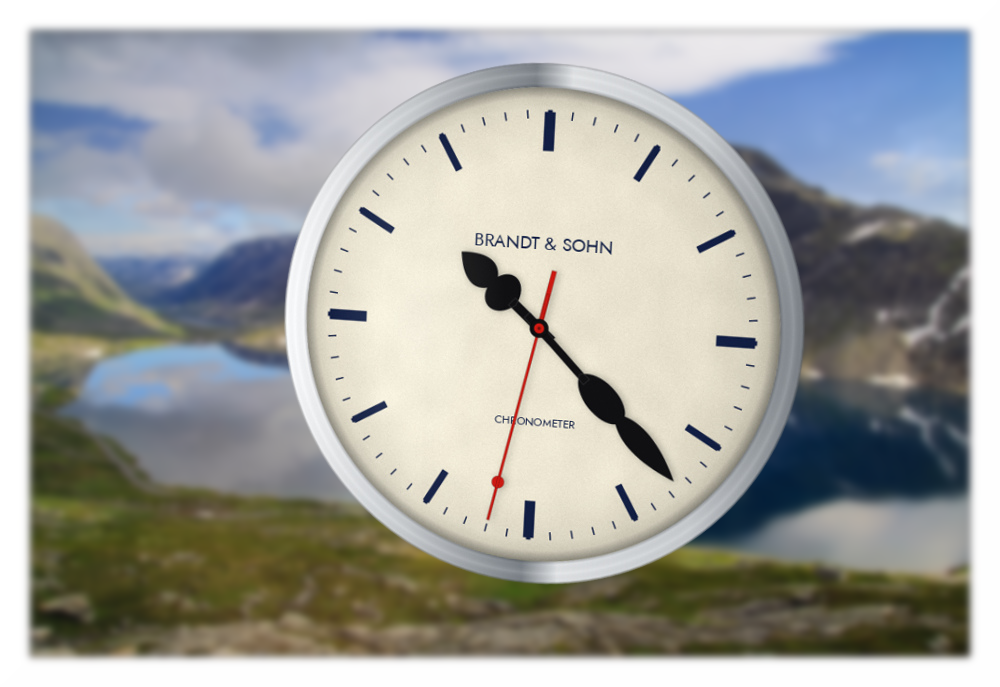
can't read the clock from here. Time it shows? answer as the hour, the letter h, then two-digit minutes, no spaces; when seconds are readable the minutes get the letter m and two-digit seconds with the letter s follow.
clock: 10h22m32s
